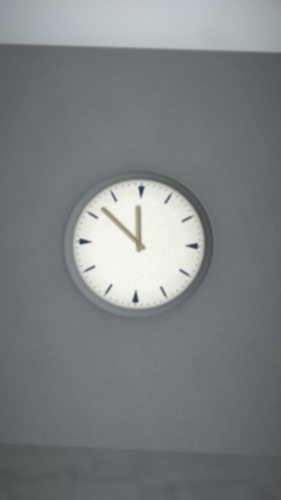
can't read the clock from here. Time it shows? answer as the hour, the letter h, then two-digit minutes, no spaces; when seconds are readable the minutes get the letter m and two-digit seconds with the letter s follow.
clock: 11h52
